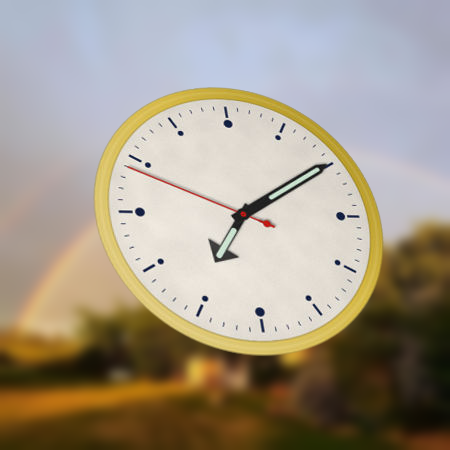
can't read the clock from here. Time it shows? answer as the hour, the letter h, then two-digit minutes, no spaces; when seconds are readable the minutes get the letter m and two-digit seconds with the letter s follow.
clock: 7h09m49s
